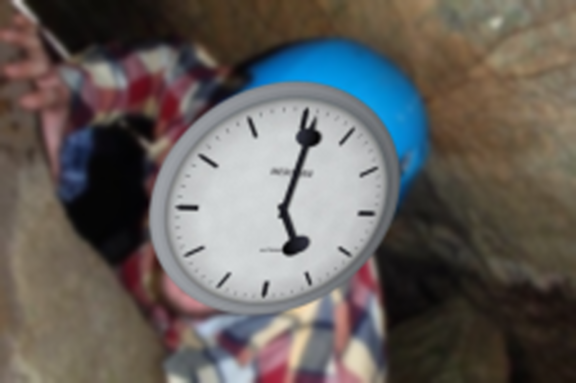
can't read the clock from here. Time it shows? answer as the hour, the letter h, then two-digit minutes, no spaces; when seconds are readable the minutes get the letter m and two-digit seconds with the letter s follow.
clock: 5h01
